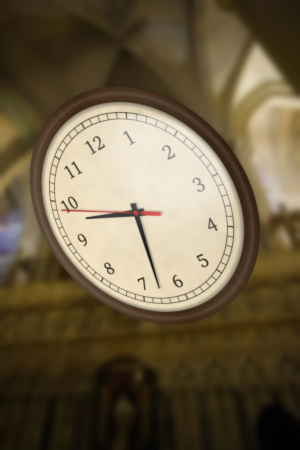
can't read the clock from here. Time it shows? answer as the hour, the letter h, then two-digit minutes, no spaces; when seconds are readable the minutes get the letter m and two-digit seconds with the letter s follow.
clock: 9h32m49s
